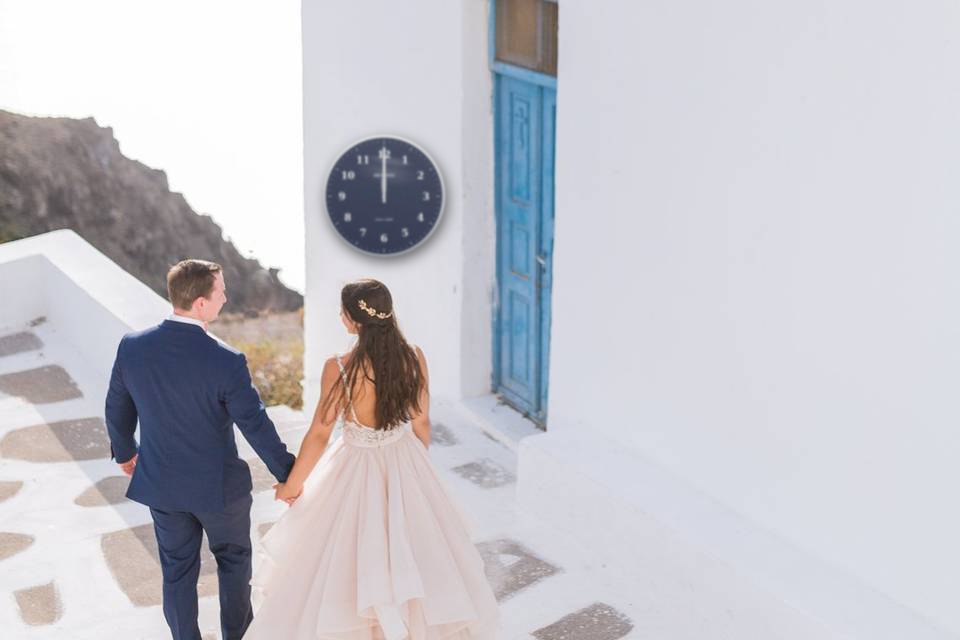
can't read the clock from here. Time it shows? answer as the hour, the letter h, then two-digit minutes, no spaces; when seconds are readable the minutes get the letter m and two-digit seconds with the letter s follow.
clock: 12h00
